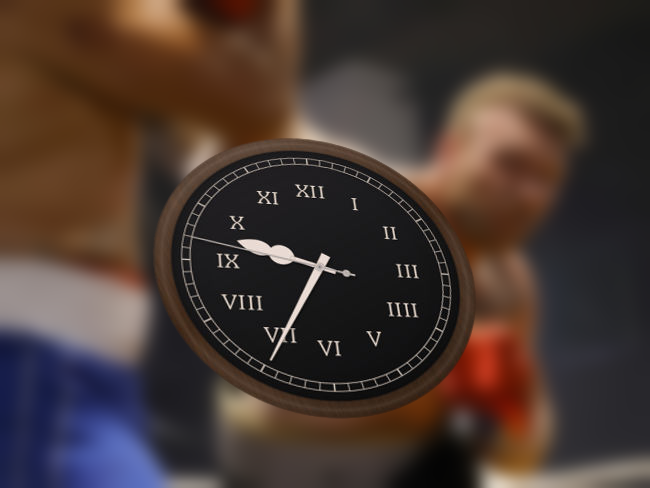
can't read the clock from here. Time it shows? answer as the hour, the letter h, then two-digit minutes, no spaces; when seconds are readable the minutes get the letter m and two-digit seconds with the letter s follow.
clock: 9h34m47s
